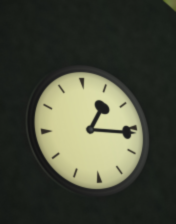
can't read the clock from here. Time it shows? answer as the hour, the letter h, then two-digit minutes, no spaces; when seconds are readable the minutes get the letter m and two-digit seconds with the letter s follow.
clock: 1h16
